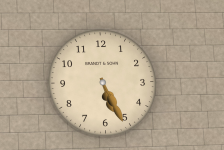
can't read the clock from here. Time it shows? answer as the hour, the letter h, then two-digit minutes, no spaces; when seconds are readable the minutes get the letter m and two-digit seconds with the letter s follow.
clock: 5h26
